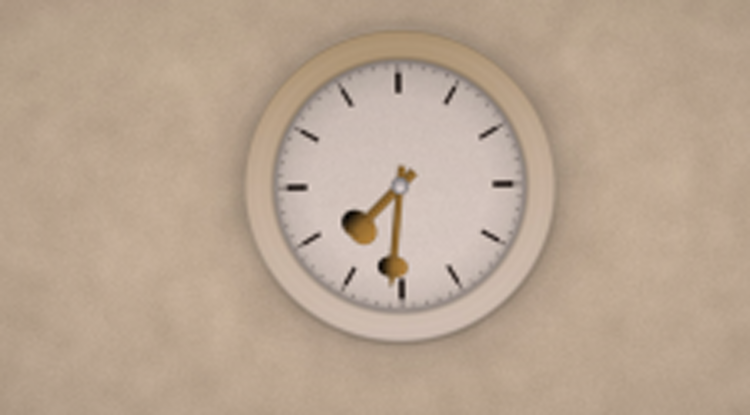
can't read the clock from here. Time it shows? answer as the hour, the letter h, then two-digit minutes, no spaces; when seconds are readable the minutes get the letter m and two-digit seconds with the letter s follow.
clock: 7h31
